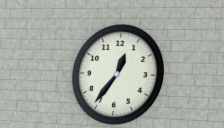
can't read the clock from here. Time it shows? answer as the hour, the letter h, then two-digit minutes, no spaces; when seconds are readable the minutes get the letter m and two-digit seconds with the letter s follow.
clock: 12h36
